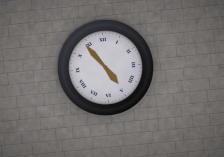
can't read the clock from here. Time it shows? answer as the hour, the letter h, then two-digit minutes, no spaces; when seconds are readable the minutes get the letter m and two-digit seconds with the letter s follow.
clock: 4h54
